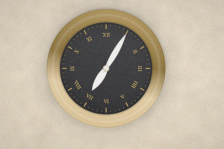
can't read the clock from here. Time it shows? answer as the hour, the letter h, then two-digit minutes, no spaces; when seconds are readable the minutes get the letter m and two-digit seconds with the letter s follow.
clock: 7h05
